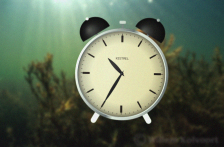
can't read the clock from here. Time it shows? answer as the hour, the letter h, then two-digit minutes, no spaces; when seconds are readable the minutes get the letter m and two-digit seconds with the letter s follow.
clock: 10h35
